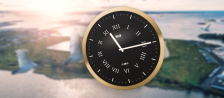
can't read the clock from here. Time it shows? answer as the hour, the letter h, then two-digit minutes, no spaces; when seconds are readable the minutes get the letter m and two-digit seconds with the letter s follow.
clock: 11h15
